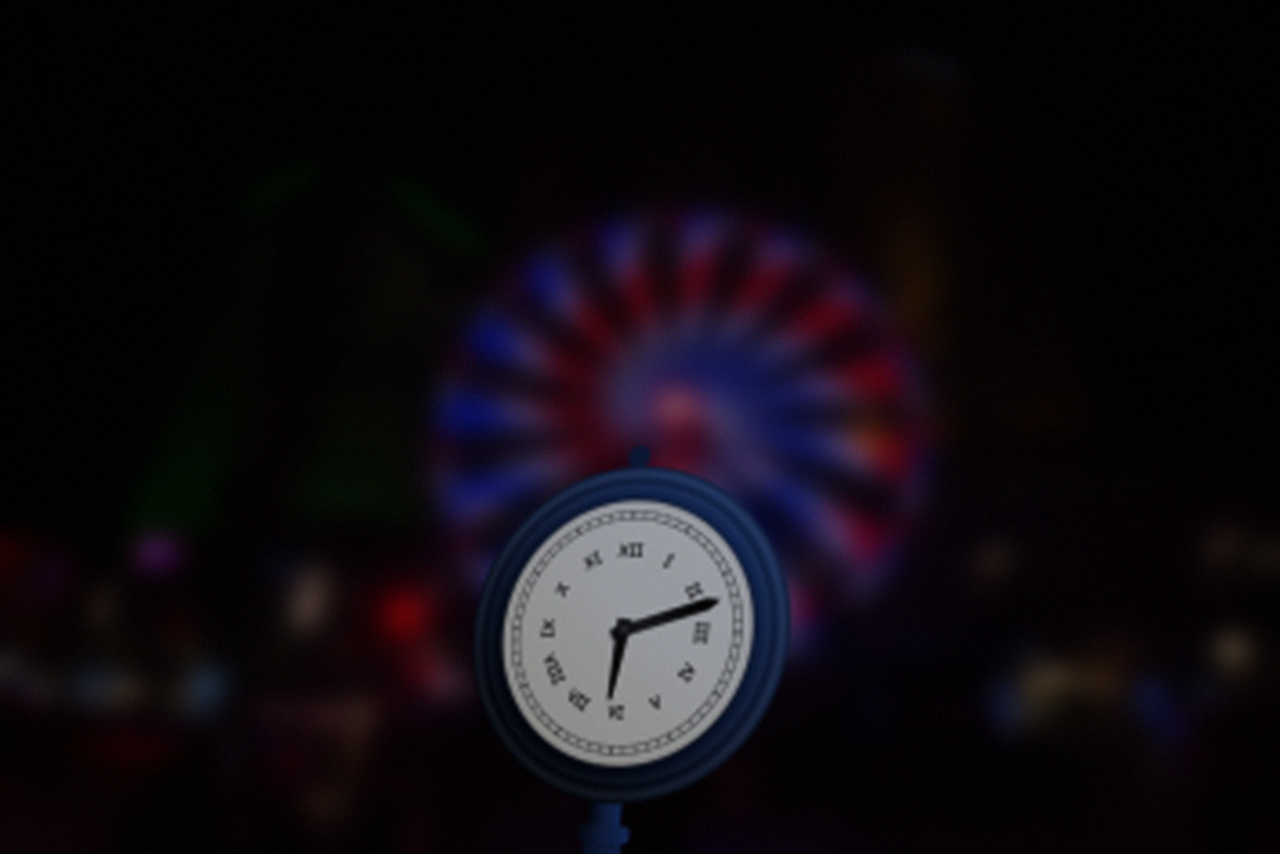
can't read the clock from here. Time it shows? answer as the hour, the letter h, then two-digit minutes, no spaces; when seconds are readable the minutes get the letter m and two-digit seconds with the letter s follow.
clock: 6h12
